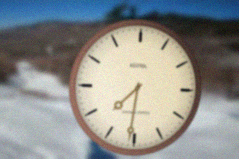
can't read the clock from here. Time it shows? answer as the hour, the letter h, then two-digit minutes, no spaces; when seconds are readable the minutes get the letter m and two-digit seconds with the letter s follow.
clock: 7h31
